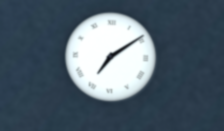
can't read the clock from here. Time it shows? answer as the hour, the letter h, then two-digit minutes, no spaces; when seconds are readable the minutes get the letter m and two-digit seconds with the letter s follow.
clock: 7h09
